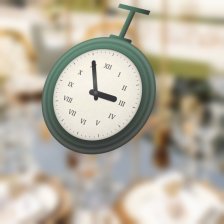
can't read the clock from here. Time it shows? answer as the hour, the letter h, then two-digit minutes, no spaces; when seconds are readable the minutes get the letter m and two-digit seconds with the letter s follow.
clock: 2h55
